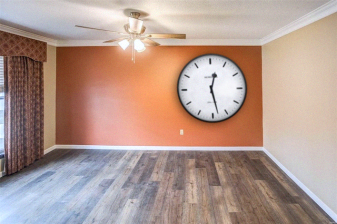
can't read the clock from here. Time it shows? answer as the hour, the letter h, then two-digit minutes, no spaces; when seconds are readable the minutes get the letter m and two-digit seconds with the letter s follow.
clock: 12h28
